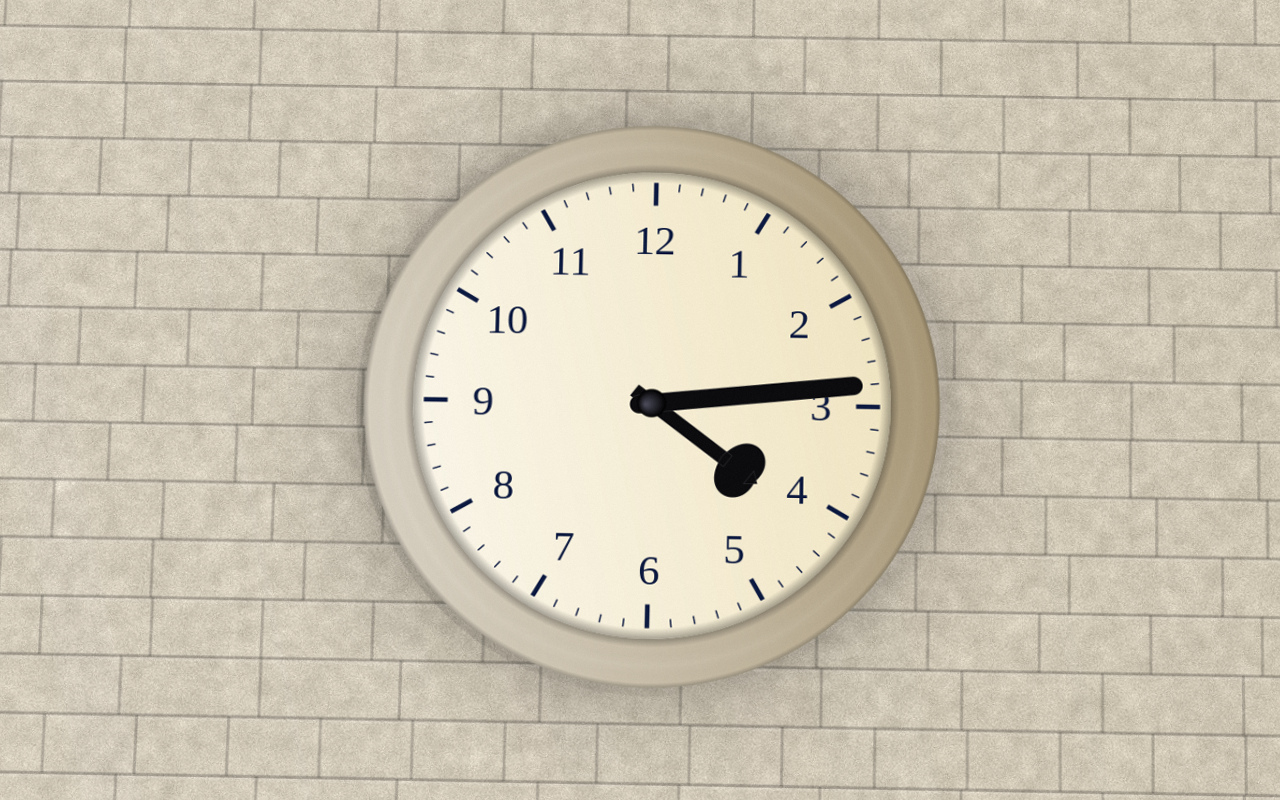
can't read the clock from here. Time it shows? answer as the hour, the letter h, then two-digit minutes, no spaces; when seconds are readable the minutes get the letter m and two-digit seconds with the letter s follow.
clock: 4h14
